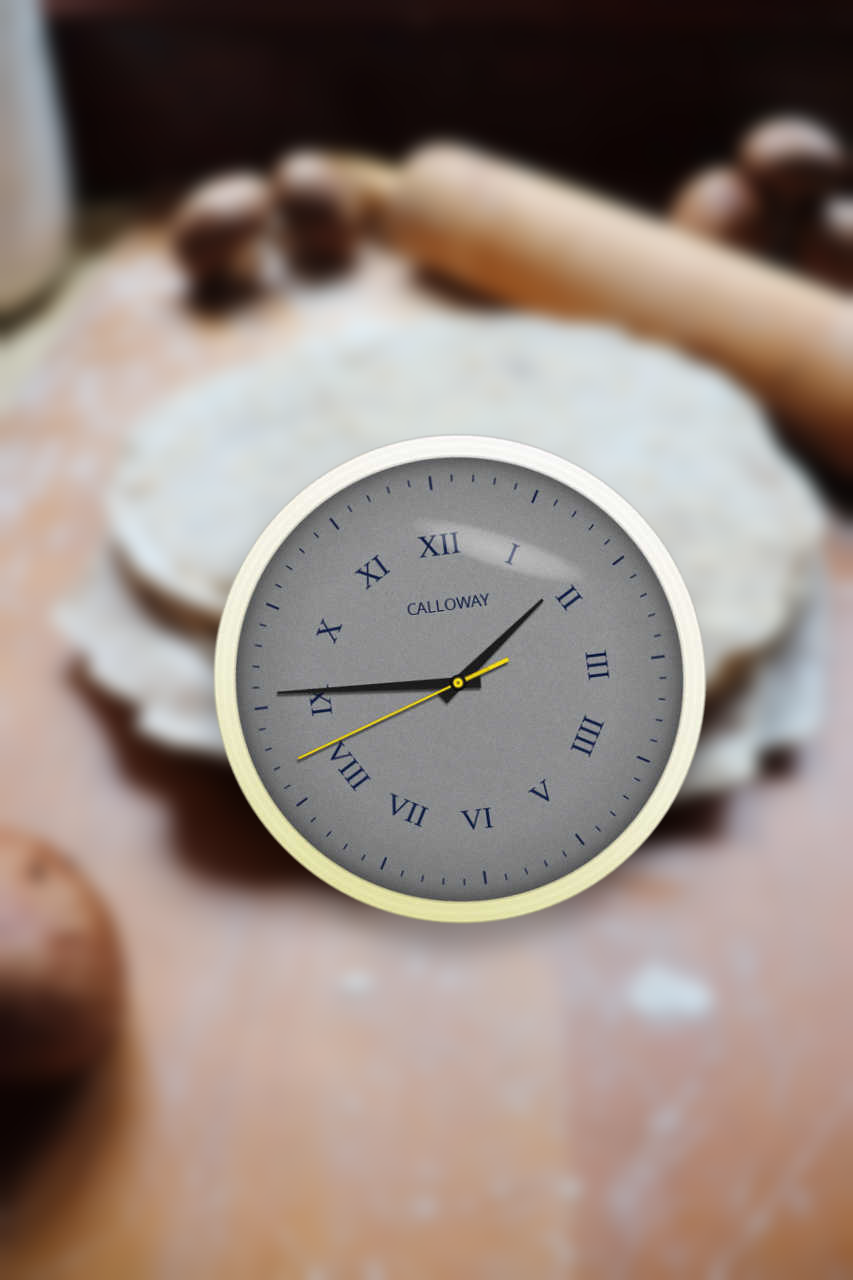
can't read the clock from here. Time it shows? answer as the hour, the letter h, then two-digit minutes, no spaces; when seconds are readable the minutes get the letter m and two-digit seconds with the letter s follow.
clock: 1h45m42s
